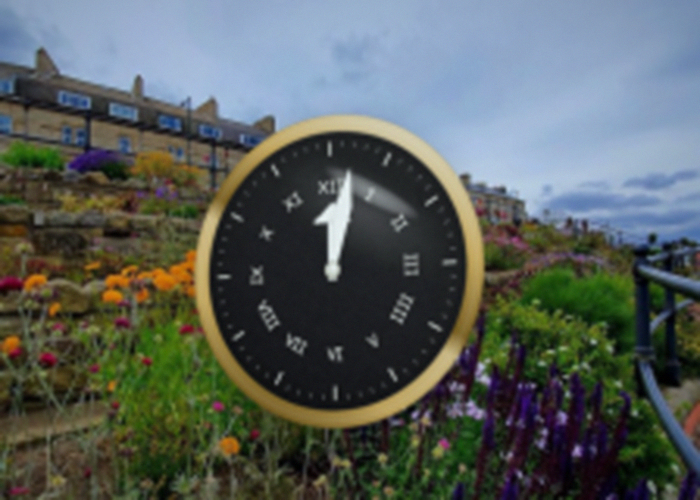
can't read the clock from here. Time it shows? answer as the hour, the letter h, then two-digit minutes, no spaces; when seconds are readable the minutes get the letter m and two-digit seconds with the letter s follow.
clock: 12h02
